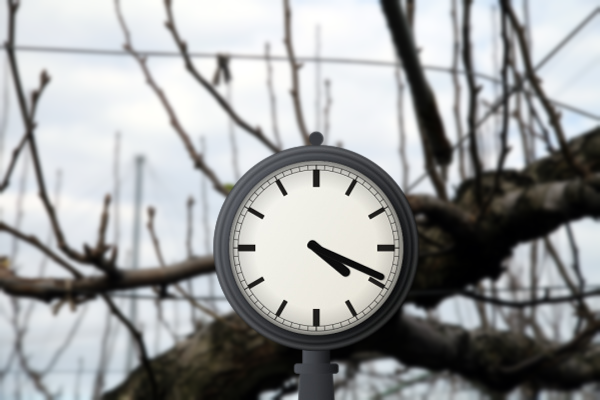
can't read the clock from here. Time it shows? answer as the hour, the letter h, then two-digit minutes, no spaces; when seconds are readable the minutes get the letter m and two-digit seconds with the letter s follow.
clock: 4h19
